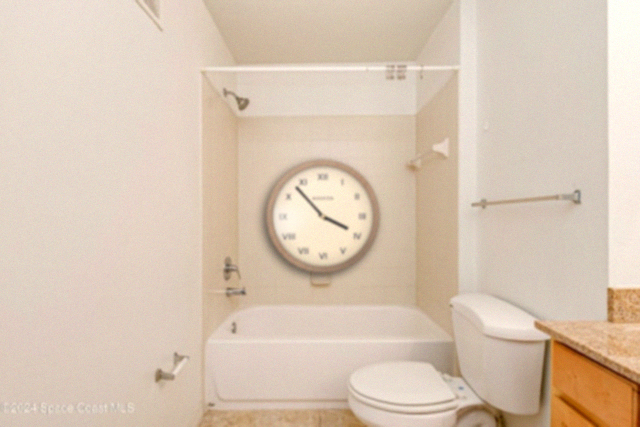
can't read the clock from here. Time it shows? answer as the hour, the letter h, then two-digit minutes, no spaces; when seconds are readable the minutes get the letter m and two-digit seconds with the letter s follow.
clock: 3h53
